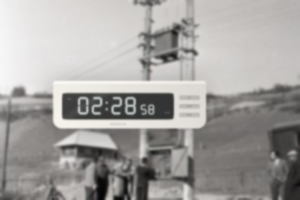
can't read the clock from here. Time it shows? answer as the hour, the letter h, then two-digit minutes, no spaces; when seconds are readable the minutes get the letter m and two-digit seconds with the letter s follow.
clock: 2h28
